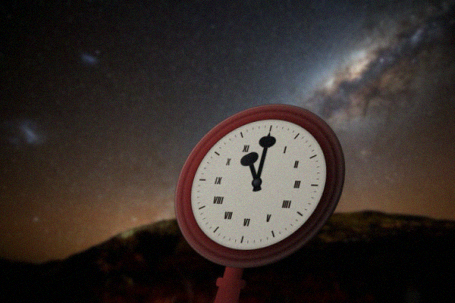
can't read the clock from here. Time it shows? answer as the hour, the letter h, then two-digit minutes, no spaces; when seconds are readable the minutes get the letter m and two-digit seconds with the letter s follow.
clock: 11h00
